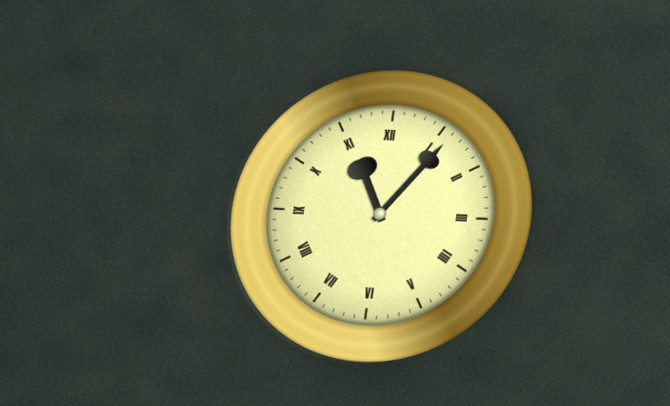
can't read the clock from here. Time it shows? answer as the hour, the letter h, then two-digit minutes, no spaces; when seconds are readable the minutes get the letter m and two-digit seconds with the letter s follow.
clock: 11h06
